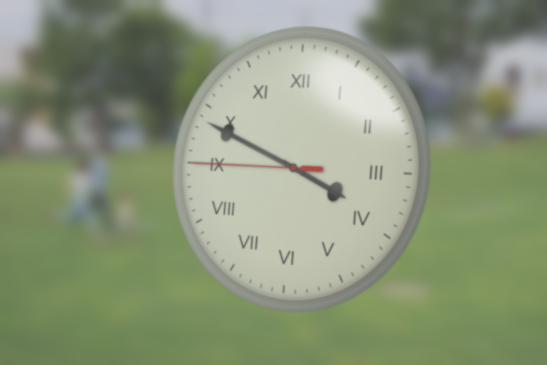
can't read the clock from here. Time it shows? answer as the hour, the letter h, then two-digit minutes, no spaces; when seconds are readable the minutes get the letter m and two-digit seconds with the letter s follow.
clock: 3h48m45s
